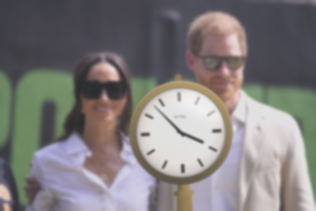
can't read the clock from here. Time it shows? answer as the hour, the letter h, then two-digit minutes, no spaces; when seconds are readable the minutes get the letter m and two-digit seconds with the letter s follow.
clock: 3h53
